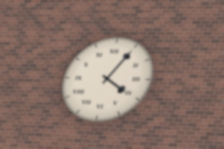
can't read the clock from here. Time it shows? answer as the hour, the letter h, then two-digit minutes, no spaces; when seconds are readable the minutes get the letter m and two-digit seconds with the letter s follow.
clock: 4h05
